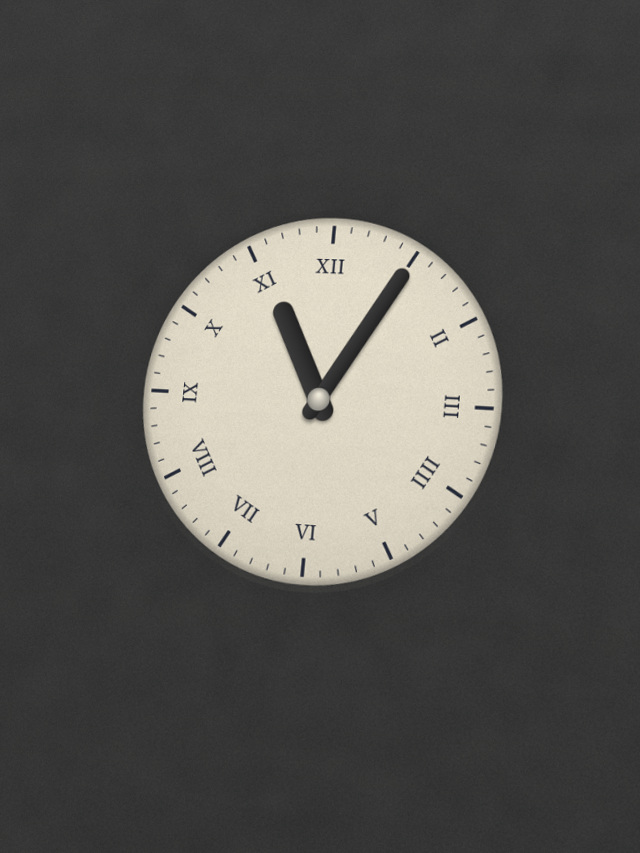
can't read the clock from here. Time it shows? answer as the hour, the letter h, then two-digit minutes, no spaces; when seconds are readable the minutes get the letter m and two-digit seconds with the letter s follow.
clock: 11h05
